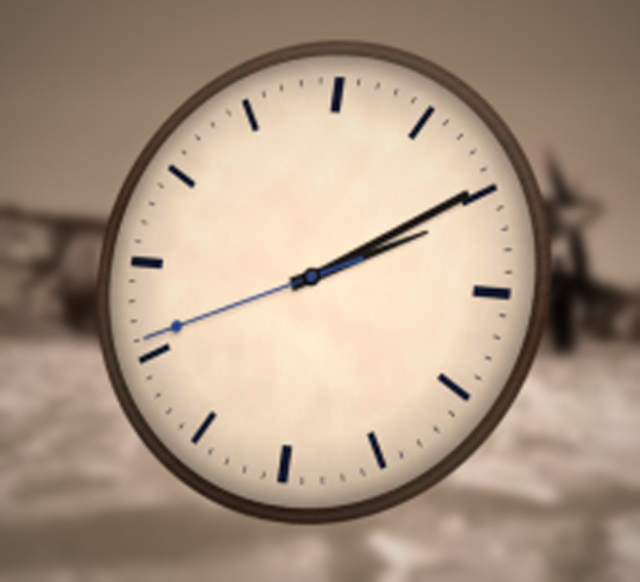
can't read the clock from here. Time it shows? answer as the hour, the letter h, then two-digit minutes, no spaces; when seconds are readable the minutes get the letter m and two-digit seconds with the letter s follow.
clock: 2h09m41s
